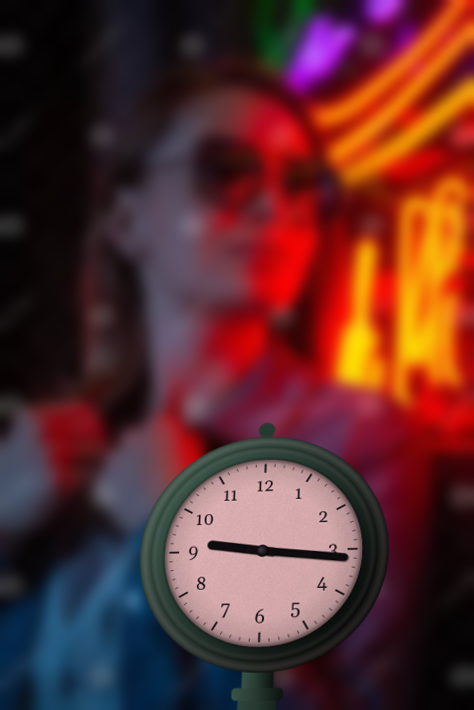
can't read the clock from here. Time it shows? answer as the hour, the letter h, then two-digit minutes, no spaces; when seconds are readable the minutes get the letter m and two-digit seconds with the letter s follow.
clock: 9h16
